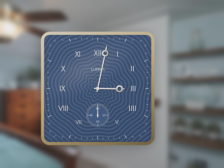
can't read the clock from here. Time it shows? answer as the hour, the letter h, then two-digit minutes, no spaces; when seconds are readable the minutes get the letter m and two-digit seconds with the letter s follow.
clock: 3h02
